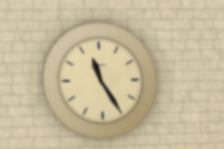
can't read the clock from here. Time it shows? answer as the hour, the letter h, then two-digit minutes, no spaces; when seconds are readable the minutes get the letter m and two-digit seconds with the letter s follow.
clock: 11h25
